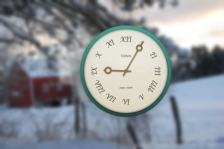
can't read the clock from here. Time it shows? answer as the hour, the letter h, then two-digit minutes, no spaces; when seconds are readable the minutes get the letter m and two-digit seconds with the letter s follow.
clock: 9h05
